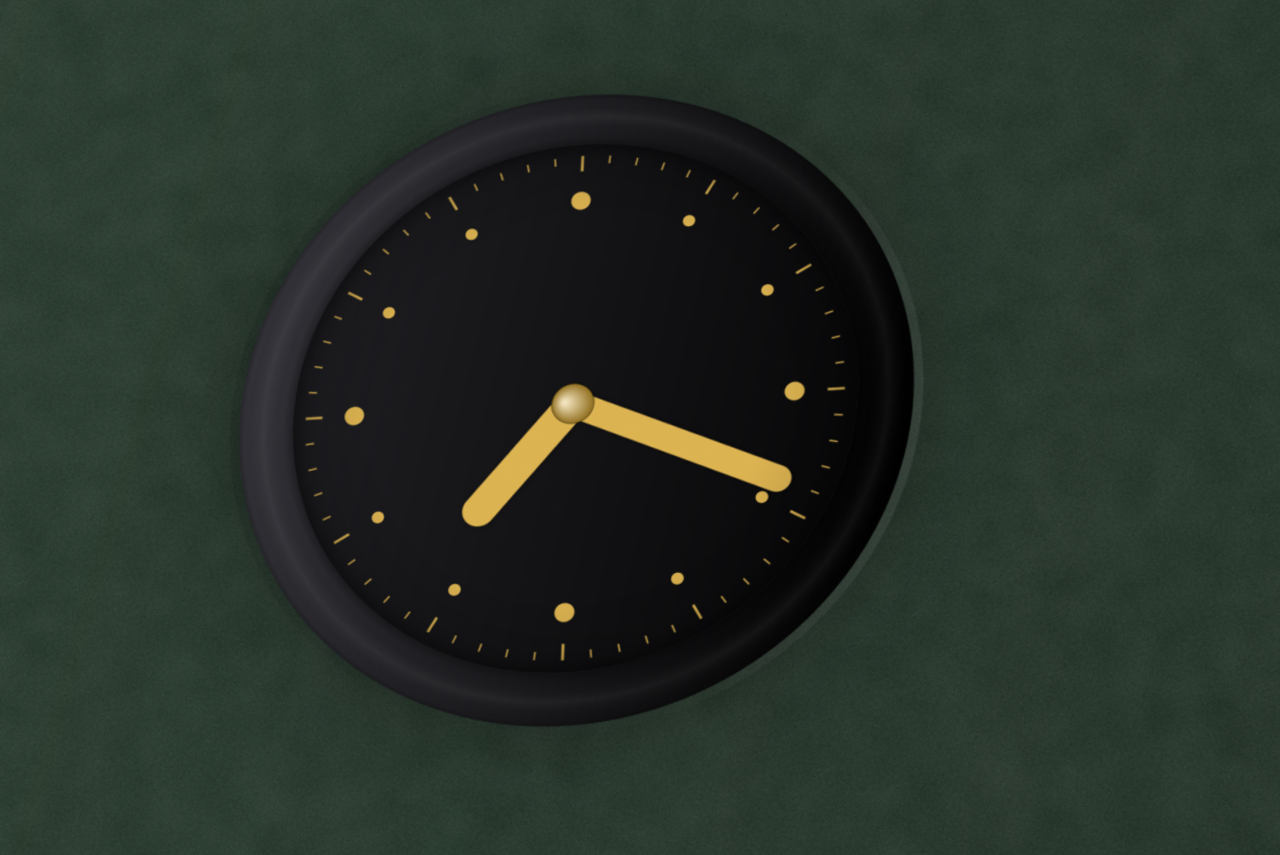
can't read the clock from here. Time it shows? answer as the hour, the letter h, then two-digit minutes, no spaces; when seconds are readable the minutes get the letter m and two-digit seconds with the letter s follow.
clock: 7h19
